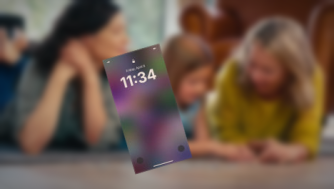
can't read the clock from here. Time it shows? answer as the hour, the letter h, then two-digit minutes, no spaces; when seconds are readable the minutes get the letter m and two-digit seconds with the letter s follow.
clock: 11h34
